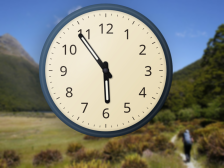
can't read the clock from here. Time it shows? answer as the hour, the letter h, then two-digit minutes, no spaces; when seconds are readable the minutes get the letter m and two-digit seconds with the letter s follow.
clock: 5h54
